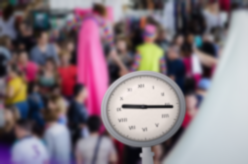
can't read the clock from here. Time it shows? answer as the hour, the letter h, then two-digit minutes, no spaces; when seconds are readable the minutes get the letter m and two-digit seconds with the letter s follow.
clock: 9h16
